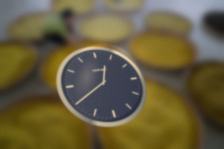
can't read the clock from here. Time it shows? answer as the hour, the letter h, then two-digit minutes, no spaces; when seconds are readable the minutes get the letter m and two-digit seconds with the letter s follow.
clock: 12h40
